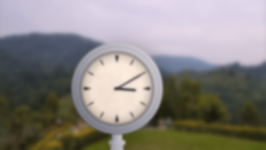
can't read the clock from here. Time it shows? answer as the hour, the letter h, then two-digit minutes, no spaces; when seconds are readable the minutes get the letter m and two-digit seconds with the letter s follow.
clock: 3h10
